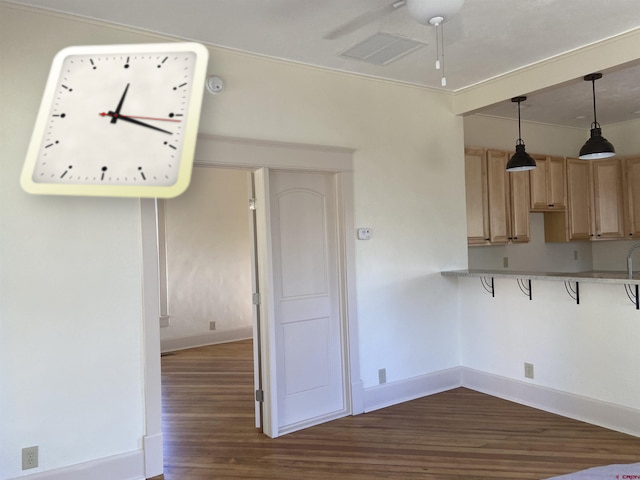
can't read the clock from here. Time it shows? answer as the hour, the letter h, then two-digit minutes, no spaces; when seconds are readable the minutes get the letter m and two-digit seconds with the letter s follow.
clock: 12h18m16s
